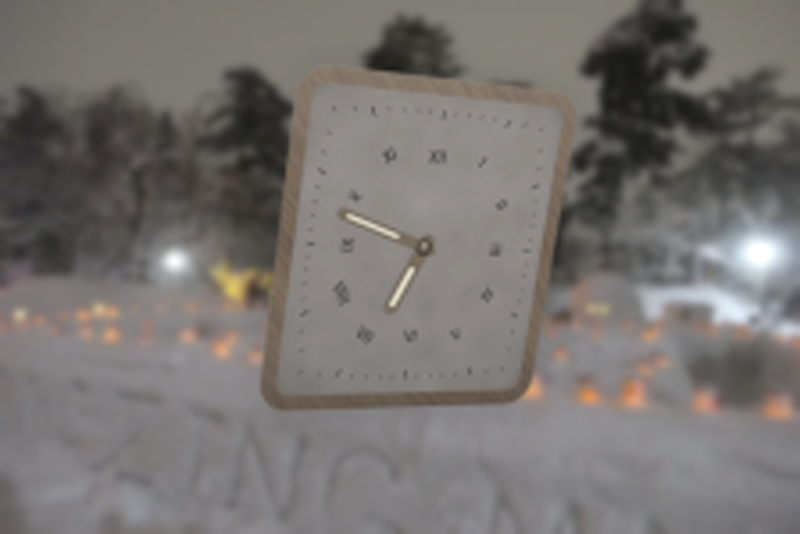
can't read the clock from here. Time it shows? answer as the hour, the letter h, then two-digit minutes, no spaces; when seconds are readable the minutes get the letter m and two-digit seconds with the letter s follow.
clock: 6h48
